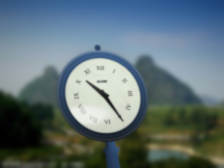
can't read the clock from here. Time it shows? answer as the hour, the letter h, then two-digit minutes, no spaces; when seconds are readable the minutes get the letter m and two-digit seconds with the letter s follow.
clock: 10h25
